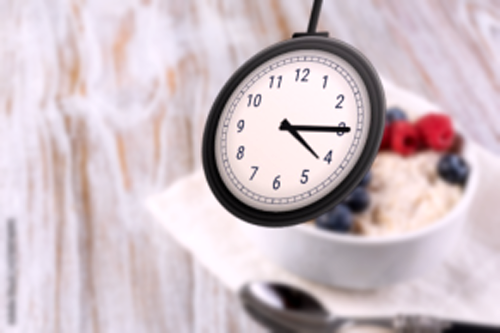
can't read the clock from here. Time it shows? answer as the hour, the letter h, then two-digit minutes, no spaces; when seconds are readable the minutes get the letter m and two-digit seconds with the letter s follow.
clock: 4h15
